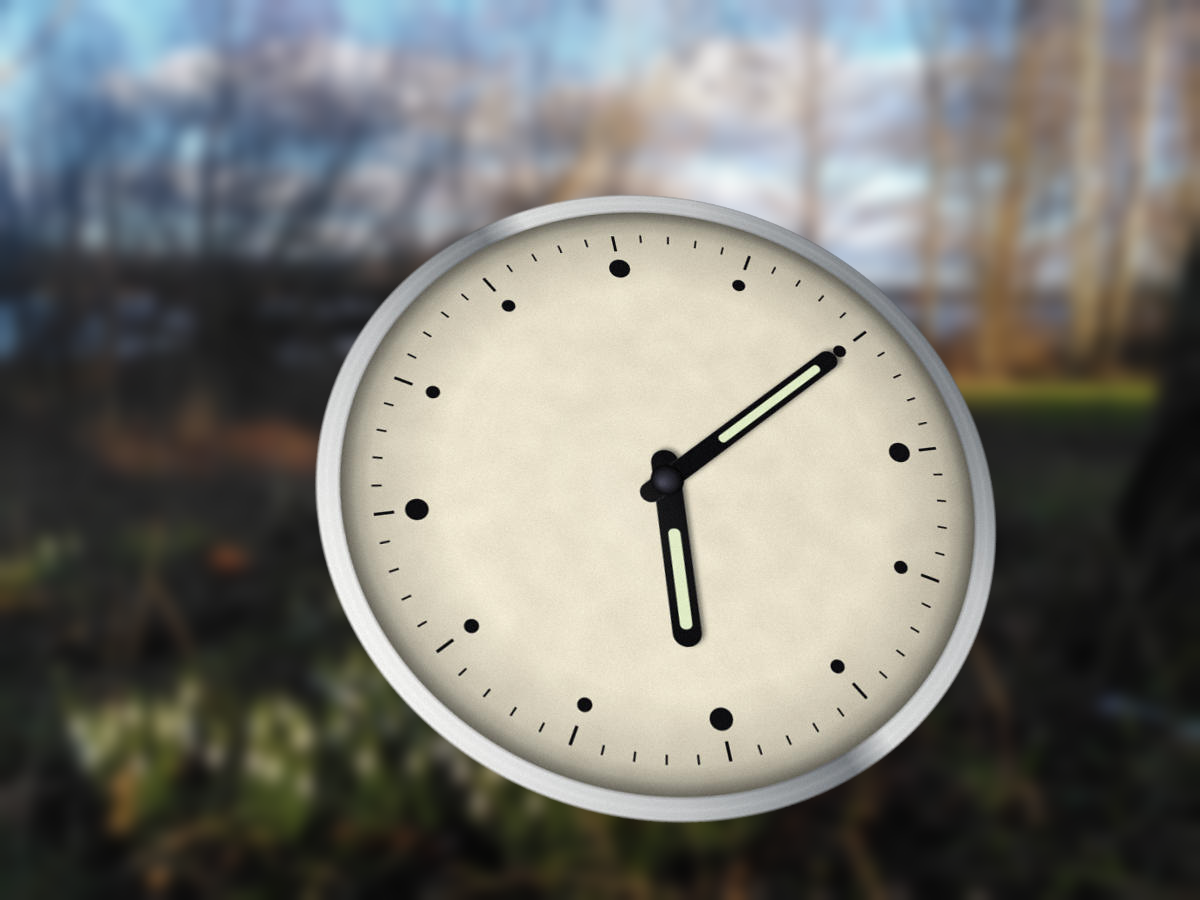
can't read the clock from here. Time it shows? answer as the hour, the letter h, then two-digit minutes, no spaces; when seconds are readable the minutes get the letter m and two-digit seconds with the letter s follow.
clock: 6h10
